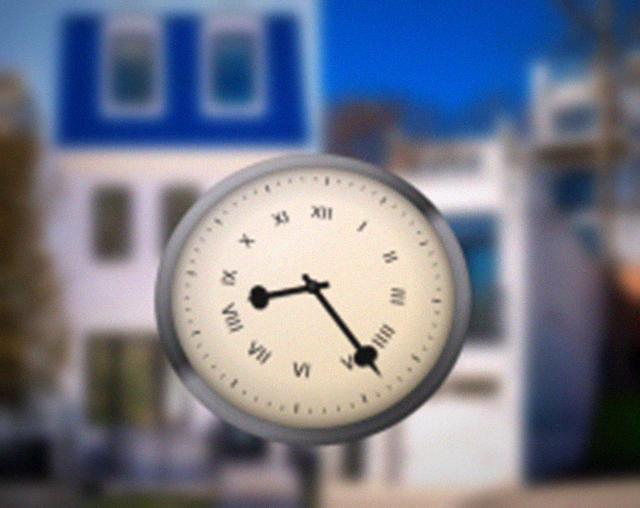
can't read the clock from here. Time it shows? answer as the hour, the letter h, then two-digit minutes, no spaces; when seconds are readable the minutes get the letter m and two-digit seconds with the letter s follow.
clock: 8h23
